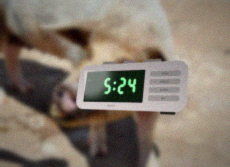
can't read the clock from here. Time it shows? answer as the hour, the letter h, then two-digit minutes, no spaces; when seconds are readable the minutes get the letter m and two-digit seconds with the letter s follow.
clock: 5h24
